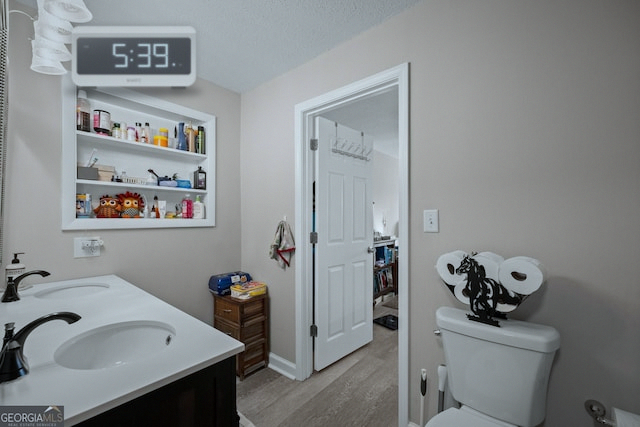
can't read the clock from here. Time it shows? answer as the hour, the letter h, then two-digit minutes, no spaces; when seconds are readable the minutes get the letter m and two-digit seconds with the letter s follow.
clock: 5h39
